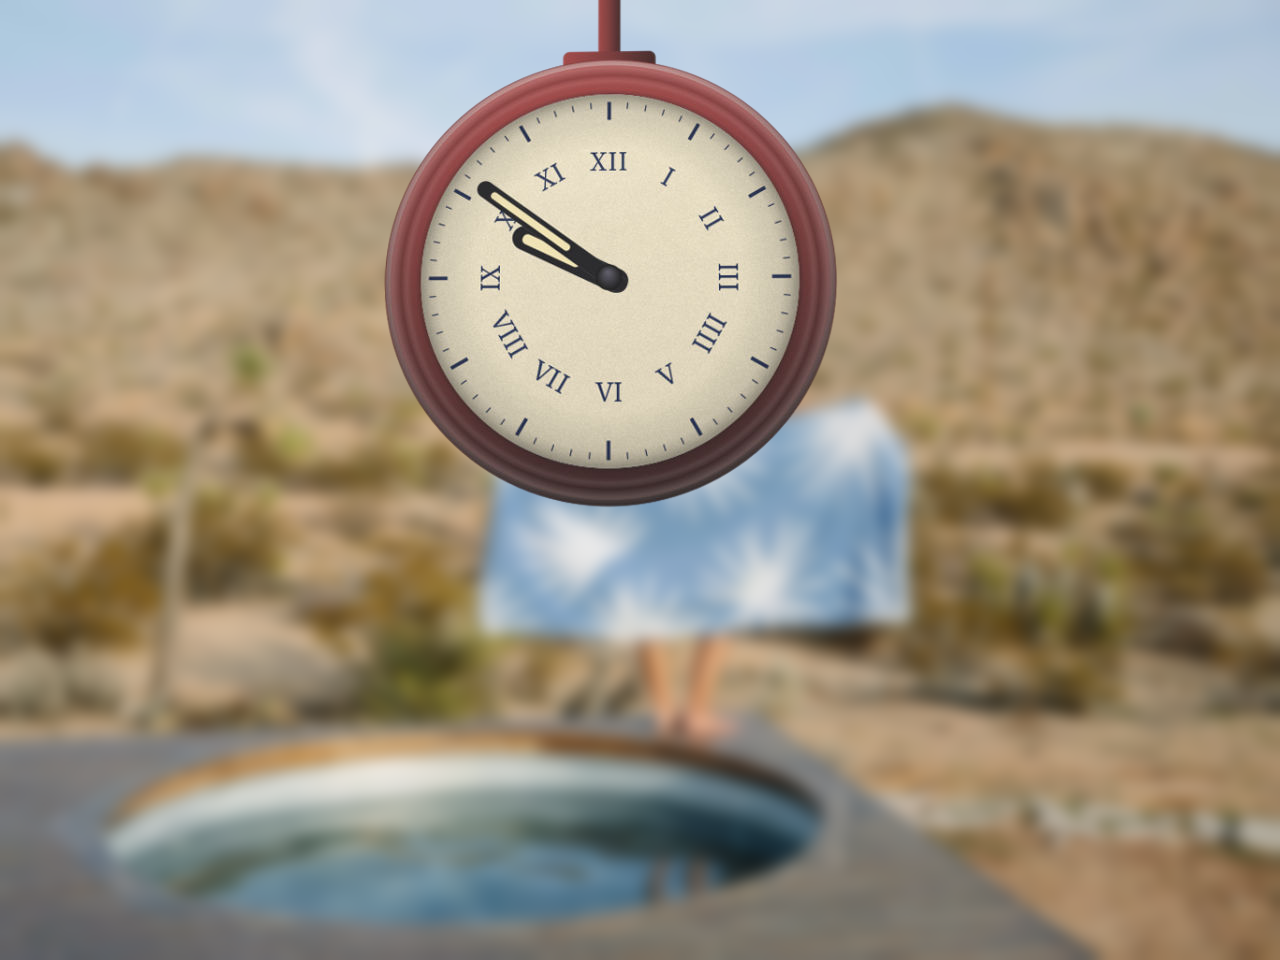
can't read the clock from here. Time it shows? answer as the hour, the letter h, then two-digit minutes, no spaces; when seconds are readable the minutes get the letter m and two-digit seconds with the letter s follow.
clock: 9h51
